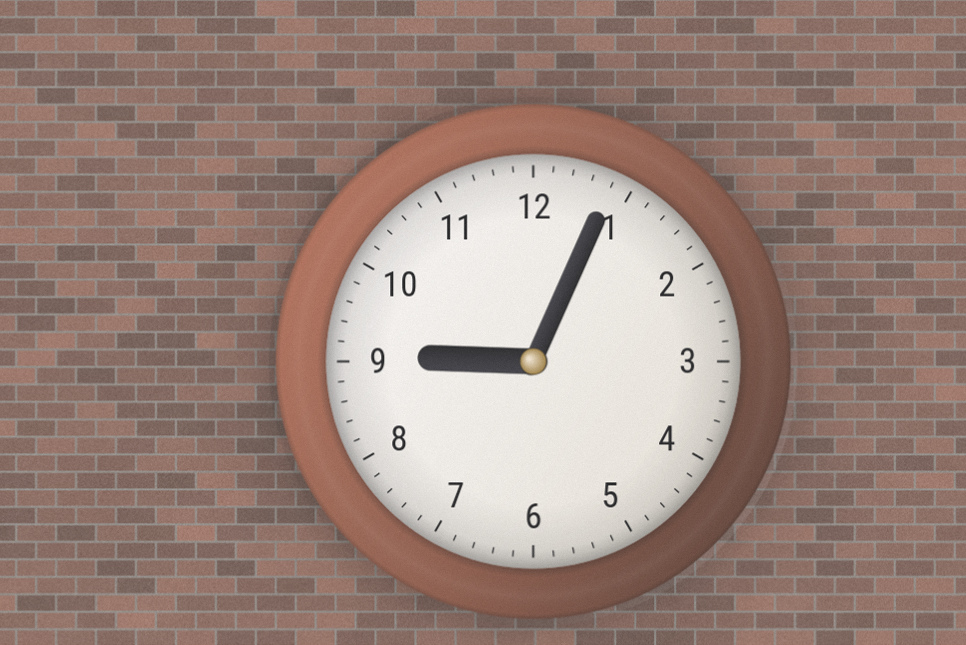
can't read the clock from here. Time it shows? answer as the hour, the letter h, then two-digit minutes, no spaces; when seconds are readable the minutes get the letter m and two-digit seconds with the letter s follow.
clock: 9h04
